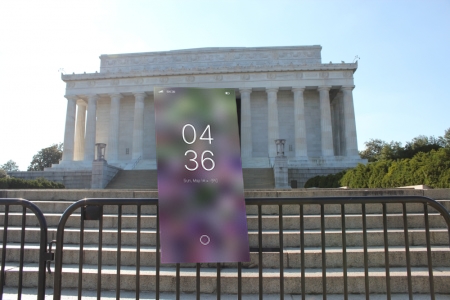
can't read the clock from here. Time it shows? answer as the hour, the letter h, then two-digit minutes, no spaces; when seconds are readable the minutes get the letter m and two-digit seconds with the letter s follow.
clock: 4h36
